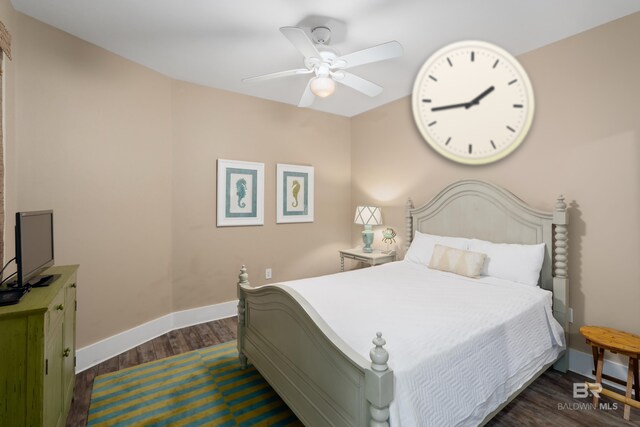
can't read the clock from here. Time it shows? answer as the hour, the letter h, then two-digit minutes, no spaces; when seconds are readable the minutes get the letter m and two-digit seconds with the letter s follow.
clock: 1h43
